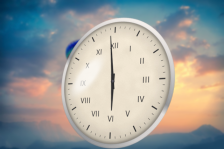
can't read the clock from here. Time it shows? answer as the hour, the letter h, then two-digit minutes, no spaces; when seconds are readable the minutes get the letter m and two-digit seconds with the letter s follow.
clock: 5h59
